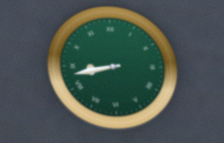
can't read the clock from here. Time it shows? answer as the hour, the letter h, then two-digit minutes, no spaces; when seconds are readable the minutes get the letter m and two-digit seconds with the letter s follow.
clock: 8h43
